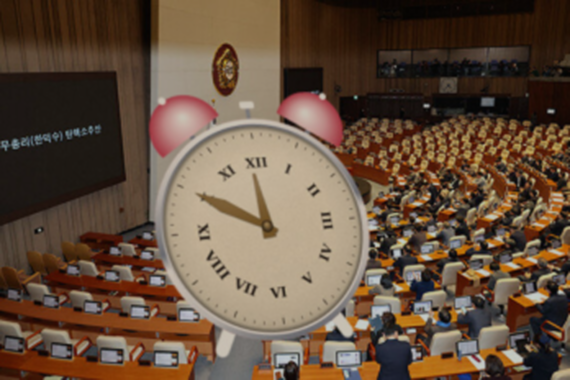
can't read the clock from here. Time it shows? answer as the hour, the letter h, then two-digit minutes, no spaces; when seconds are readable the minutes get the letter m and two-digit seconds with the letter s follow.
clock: 11h50
